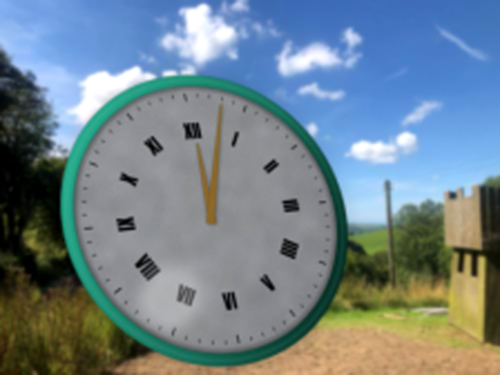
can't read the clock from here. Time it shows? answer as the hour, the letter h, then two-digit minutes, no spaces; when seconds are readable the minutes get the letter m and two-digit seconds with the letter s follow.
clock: 12h03
